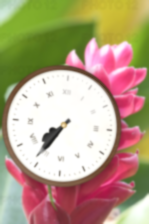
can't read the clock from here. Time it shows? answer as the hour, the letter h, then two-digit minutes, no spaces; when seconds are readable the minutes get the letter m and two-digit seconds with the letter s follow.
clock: 7h36
